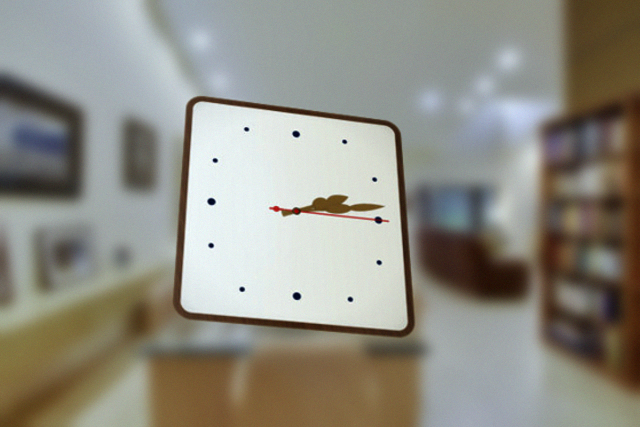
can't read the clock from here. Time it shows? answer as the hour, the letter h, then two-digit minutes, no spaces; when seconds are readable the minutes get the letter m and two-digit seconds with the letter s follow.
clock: 2h13m15s
